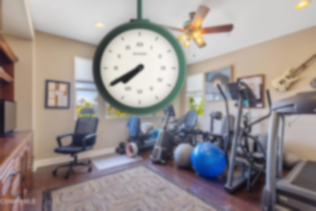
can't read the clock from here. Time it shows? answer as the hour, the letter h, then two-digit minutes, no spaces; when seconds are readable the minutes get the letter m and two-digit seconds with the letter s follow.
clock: 7h40
